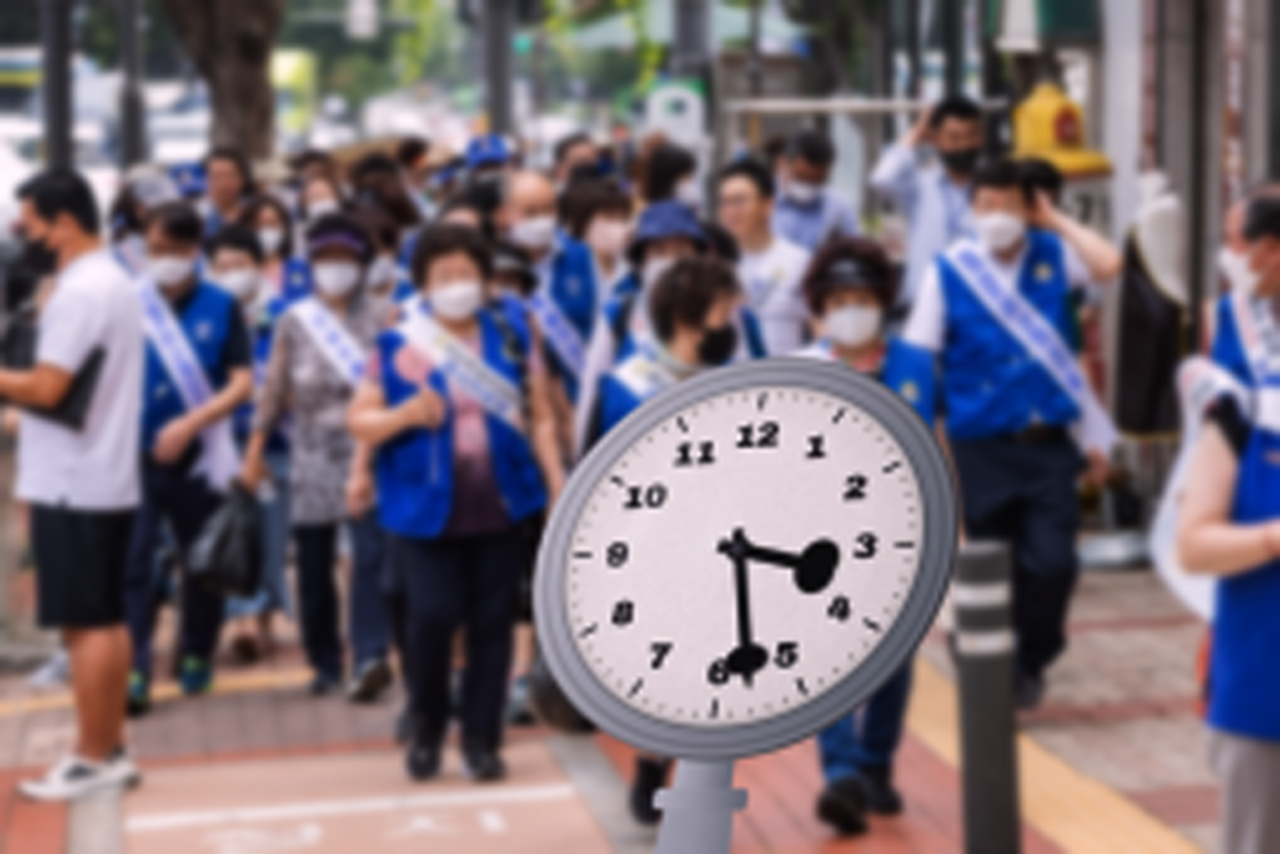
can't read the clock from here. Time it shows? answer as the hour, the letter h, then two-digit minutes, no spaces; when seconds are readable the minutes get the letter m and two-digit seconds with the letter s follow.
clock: 3h28
